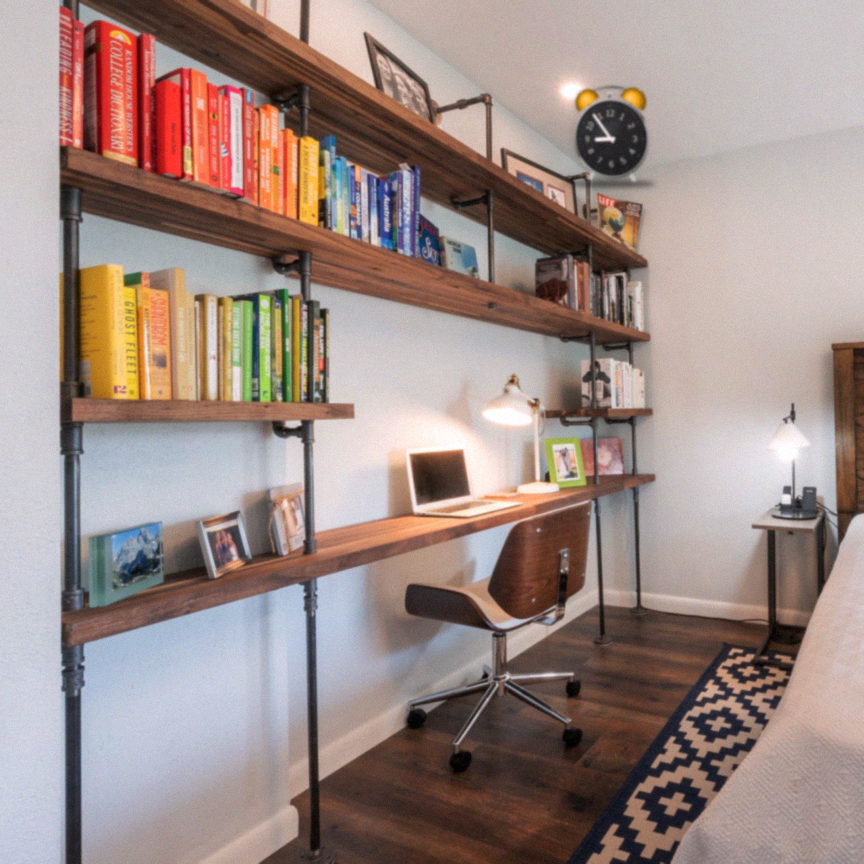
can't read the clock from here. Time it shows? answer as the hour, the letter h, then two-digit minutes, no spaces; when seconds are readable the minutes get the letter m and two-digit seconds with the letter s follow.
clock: 8h54
